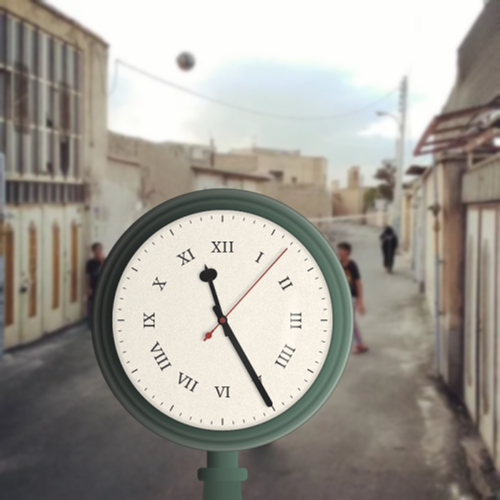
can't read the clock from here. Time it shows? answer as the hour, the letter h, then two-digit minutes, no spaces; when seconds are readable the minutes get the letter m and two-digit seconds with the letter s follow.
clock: 11h25m07s
